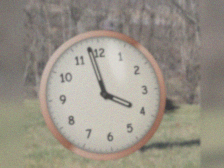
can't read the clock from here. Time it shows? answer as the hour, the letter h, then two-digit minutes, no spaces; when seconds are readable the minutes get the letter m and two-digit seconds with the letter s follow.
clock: 3h58
